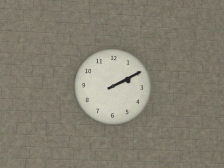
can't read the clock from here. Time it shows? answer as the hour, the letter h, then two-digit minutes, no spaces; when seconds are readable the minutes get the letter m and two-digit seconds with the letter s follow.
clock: 2h10
